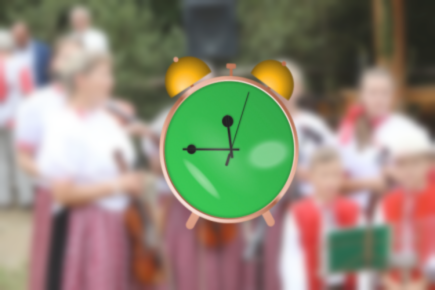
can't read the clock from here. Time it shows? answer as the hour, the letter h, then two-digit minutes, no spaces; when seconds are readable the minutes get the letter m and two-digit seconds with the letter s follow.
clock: 11h45m03s
